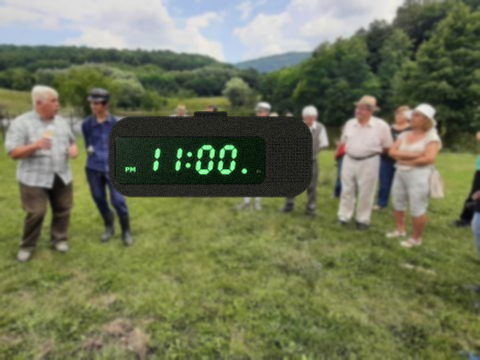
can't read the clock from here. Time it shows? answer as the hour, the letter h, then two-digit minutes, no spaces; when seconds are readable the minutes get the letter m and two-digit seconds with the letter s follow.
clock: 11h00
